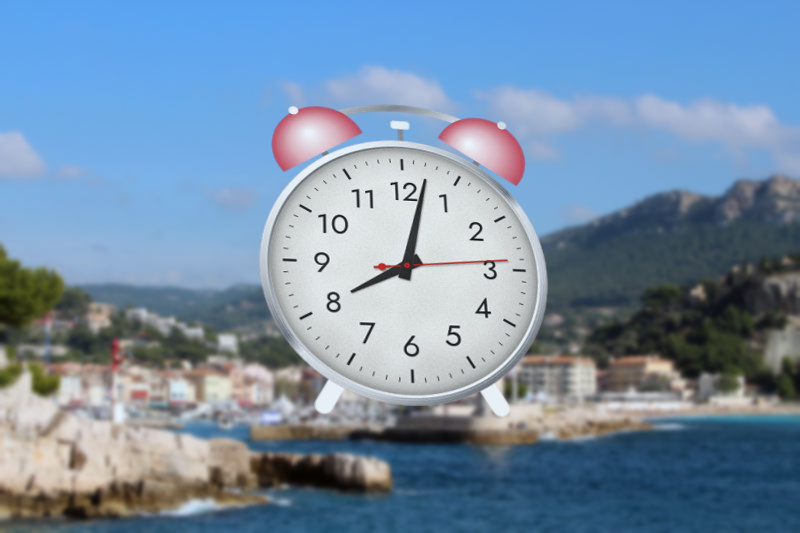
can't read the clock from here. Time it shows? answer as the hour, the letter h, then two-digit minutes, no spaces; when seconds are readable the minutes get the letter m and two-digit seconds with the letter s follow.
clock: 8h02m14s
